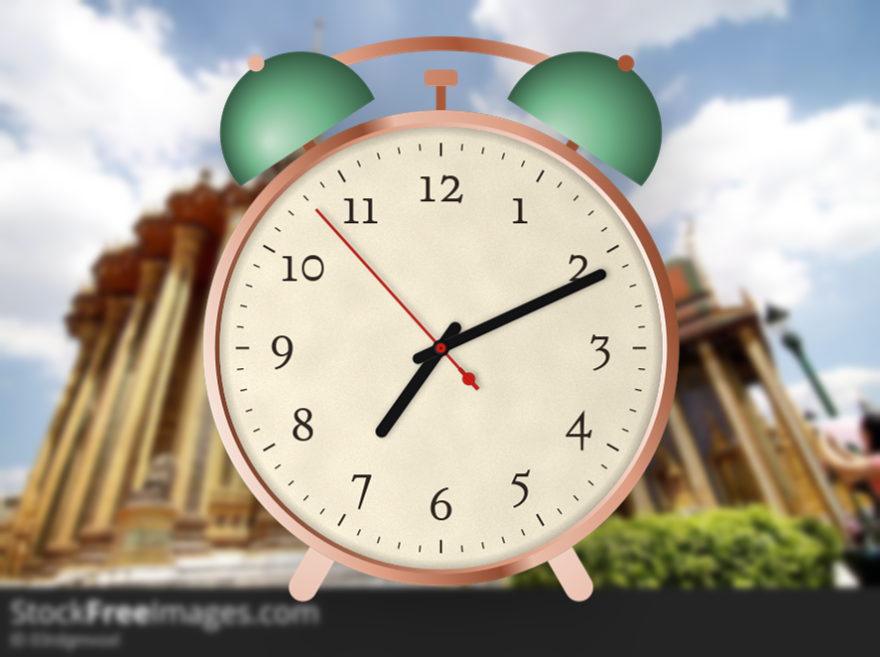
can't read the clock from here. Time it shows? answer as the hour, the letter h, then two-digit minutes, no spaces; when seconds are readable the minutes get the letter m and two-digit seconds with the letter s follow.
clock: 7h10m53s
